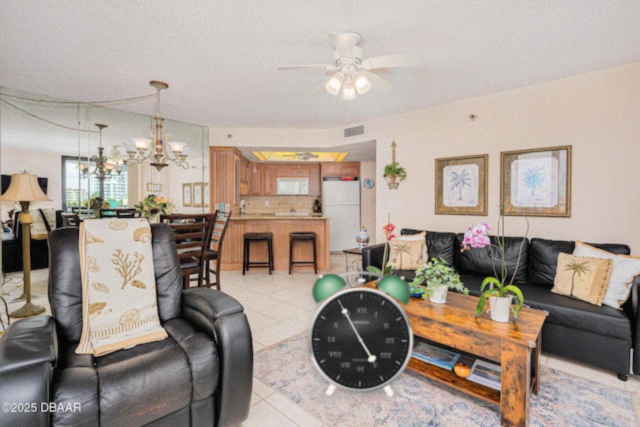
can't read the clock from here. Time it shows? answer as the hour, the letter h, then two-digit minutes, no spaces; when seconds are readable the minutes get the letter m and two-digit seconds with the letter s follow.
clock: 4h55
